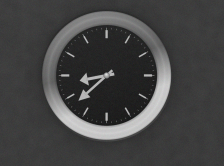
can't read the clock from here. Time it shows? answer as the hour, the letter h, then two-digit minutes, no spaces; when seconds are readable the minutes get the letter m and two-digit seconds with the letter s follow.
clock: 8h38
